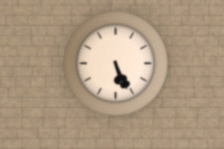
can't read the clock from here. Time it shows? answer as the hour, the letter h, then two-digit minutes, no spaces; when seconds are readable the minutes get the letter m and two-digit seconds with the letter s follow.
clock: 5h26
